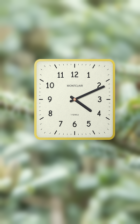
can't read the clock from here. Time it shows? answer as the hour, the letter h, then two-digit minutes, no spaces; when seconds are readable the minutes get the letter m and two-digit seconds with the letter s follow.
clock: 4h11
